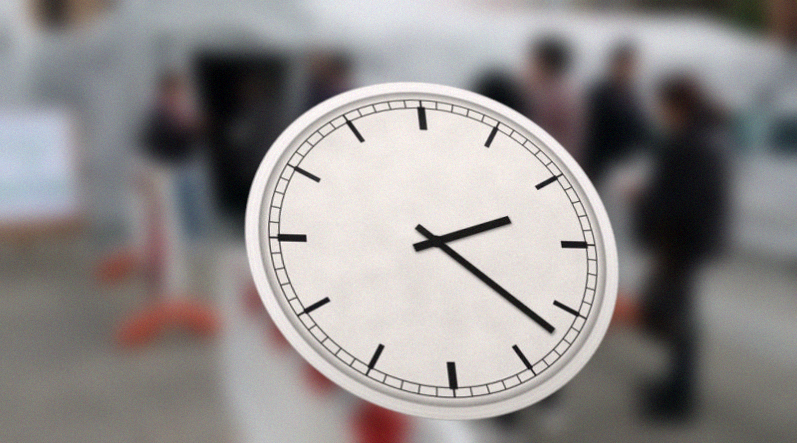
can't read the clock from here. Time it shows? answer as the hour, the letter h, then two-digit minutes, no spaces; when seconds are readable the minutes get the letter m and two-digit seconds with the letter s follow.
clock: 2h22
